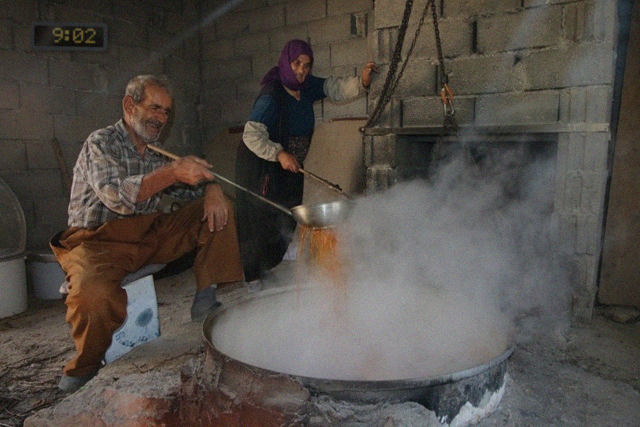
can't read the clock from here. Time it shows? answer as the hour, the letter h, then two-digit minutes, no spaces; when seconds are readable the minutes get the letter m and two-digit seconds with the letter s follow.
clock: 9h02
